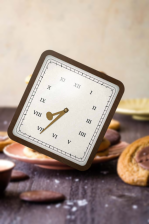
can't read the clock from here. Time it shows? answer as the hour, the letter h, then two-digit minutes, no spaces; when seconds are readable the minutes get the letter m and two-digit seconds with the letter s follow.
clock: 7h34
